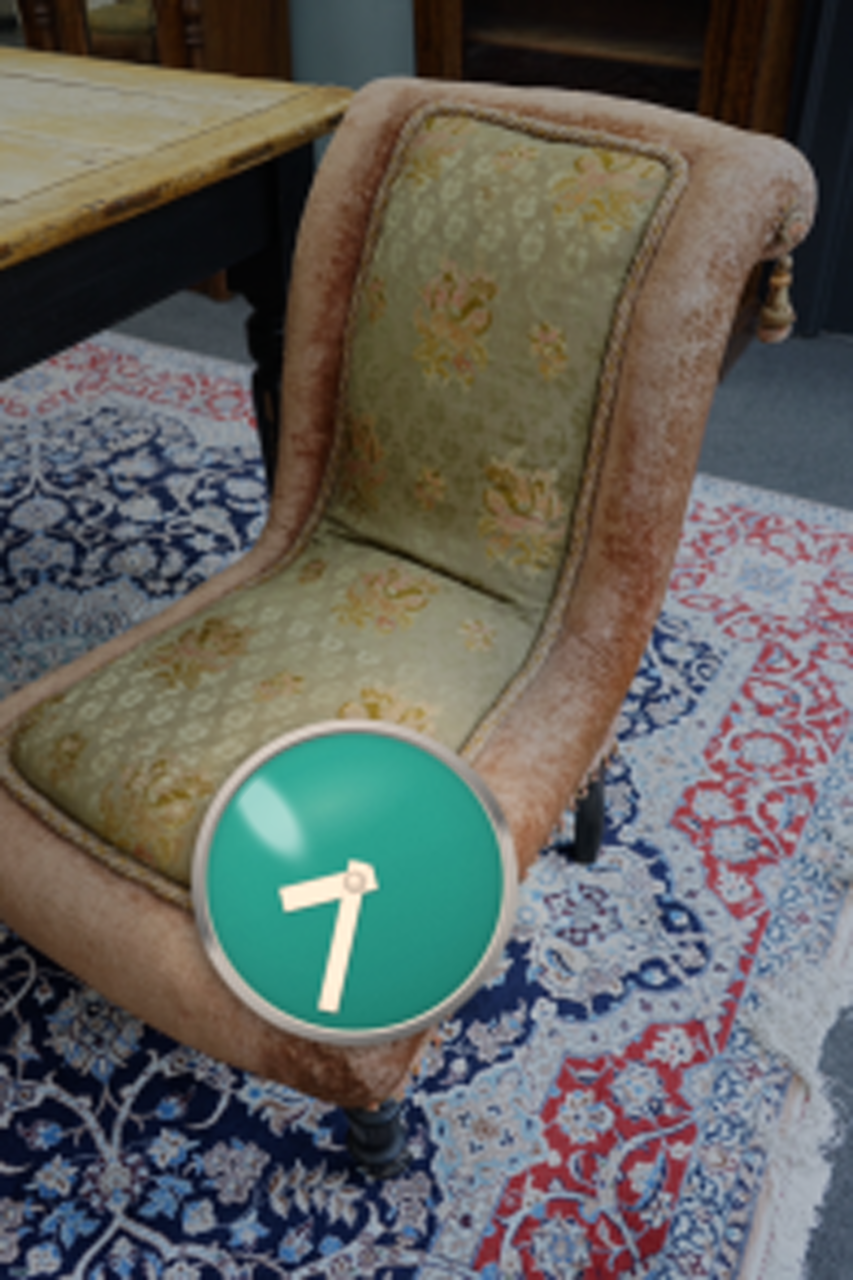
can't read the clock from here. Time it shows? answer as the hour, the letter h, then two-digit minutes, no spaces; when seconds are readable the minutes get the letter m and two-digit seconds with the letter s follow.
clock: 8h32
